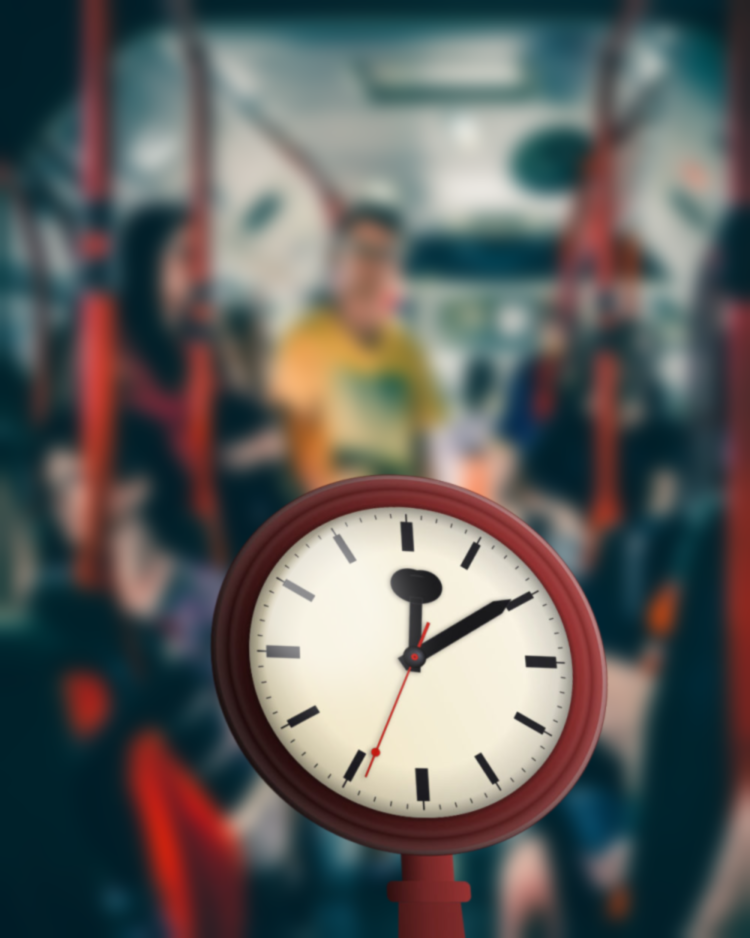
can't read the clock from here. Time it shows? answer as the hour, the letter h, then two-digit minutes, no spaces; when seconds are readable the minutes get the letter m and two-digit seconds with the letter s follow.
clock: 12h09m34s
